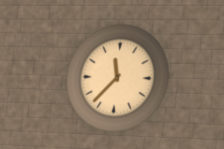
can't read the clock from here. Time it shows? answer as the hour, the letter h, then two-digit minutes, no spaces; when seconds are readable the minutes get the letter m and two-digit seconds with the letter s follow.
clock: 11h37
